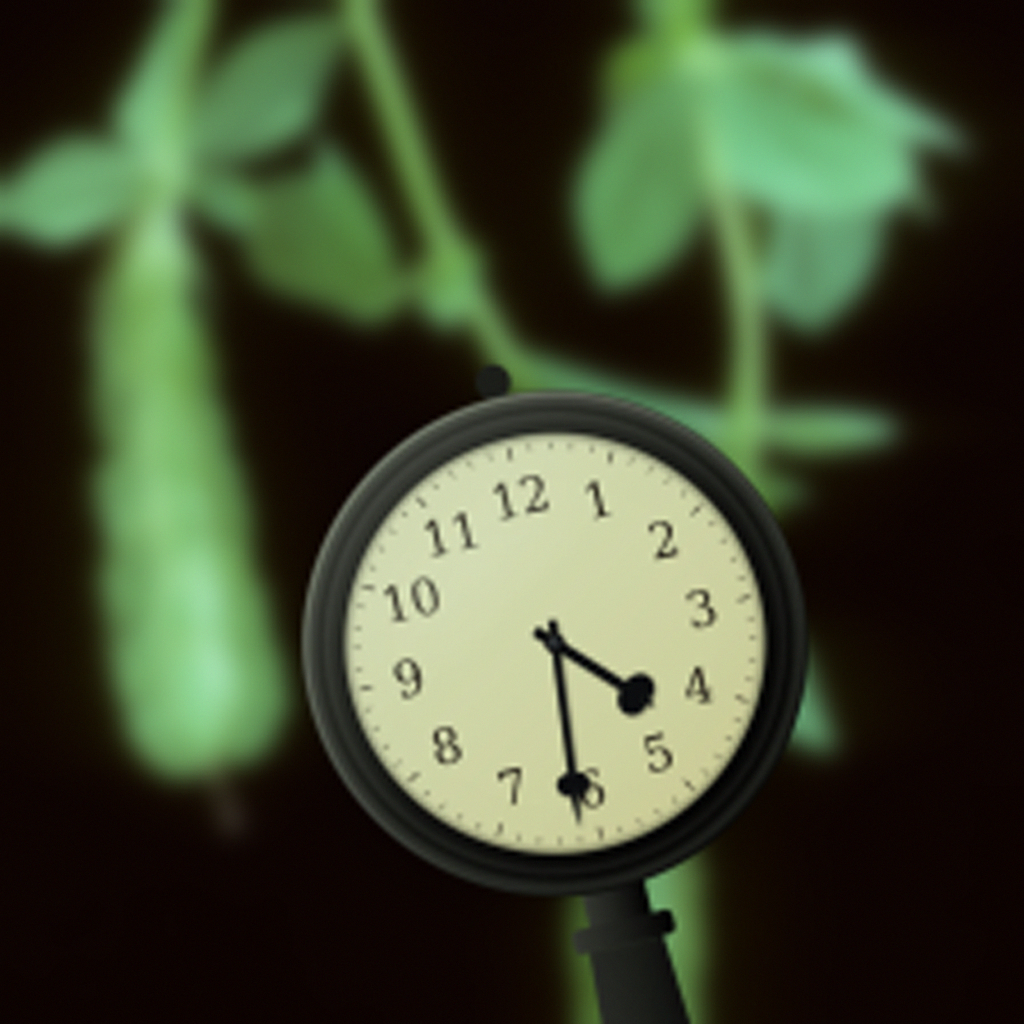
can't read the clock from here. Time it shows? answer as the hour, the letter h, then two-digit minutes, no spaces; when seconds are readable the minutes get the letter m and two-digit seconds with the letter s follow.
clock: 4h31
